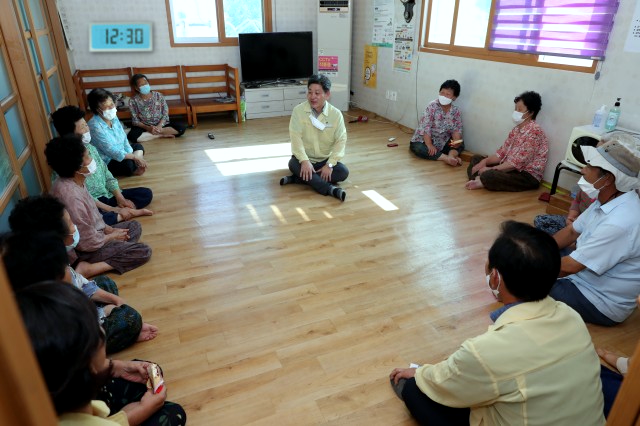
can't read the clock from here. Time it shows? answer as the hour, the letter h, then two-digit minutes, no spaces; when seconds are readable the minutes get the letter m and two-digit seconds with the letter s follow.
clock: 12h30
